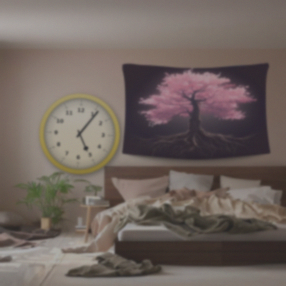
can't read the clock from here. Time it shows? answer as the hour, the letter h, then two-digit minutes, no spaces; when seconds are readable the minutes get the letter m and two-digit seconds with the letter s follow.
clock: 5h06
